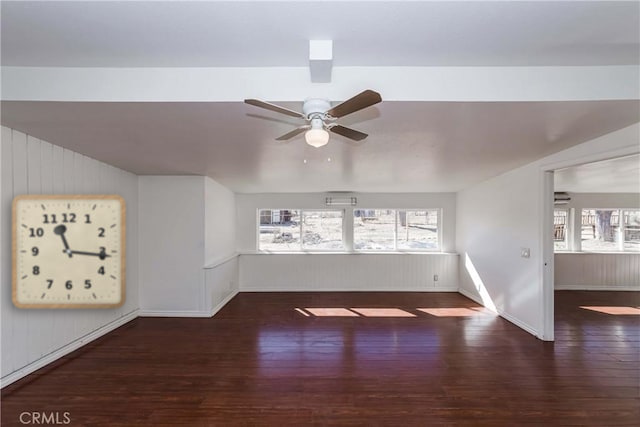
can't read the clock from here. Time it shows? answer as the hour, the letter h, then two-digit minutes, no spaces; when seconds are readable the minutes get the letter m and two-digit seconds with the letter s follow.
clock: 11h16
